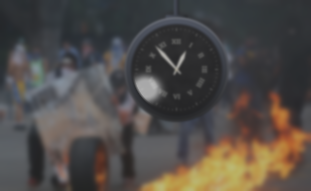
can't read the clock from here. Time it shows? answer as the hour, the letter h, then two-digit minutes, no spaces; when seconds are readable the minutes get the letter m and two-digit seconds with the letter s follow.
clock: 12h53
